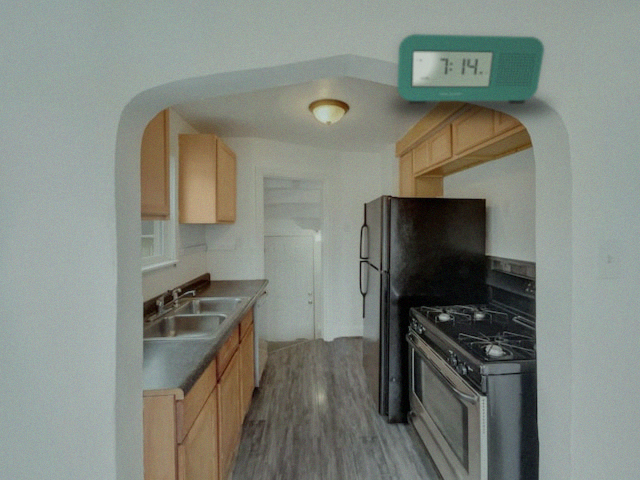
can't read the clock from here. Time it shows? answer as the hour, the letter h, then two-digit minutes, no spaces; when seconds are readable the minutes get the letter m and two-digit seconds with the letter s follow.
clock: 7h14
